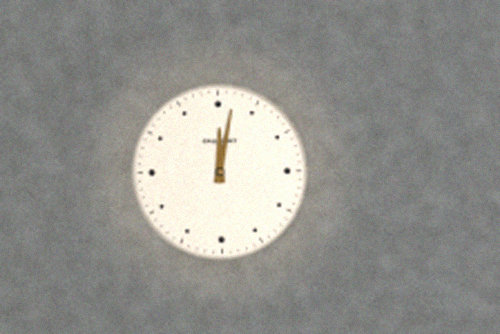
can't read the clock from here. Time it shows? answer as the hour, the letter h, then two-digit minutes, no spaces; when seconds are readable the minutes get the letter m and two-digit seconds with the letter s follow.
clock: 12h02
